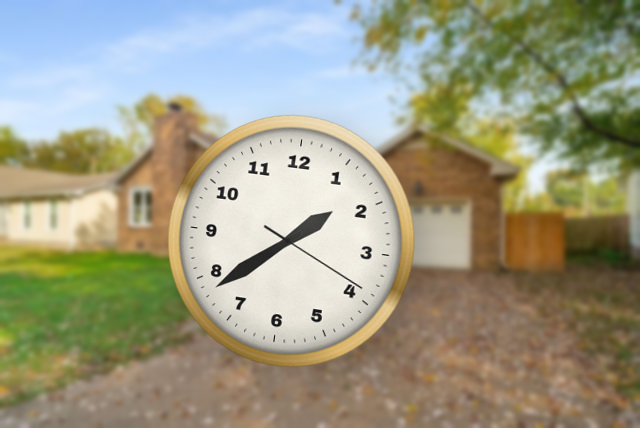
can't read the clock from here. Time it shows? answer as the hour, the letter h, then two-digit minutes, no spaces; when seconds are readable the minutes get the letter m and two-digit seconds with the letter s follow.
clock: 1h38m19s
